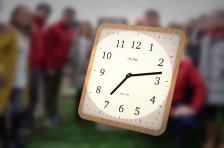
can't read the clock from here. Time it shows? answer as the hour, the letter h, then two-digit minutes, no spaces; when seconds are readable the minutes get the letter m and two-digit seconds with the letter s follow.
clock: 7h13
